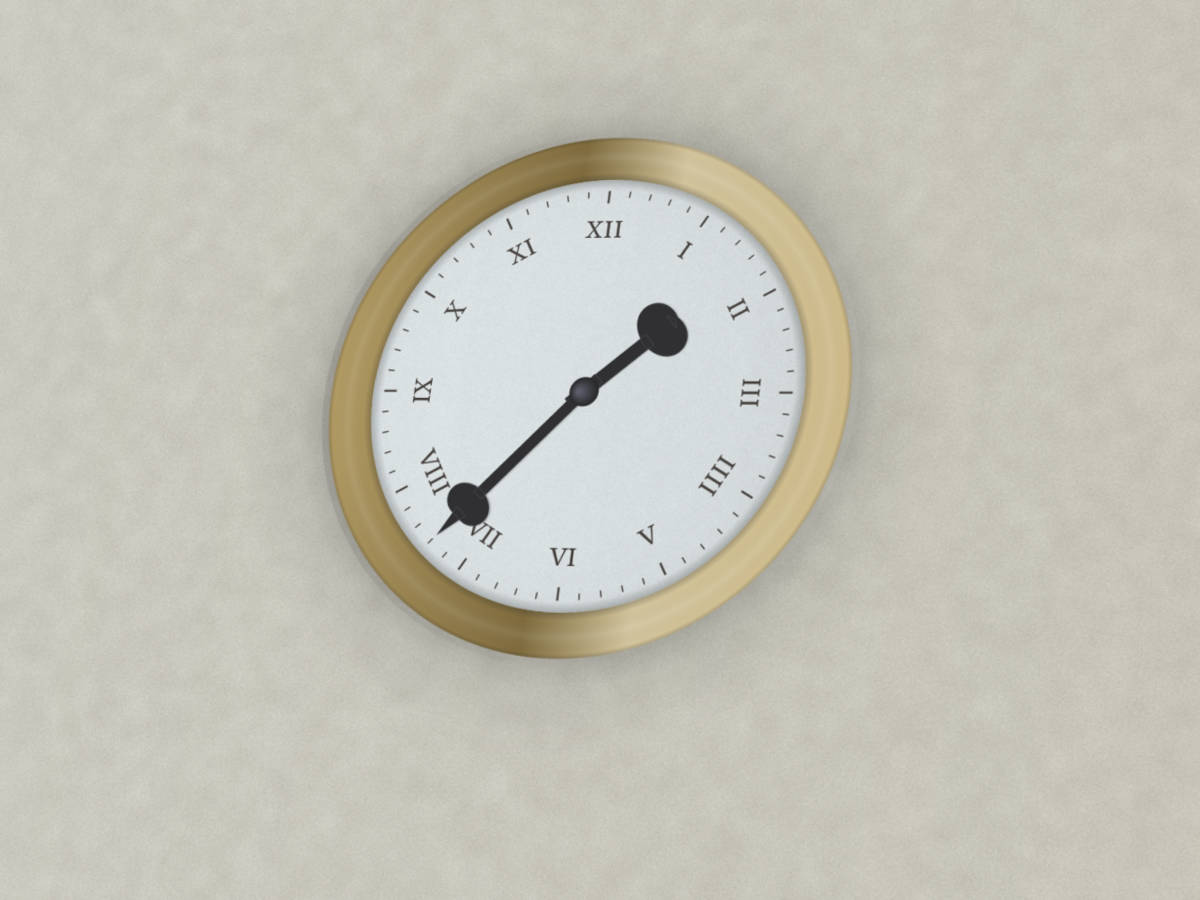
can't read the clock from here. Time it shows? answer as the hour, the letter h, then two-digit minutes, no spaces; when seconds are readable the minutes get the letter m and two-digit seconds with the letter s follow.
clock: 1h37
